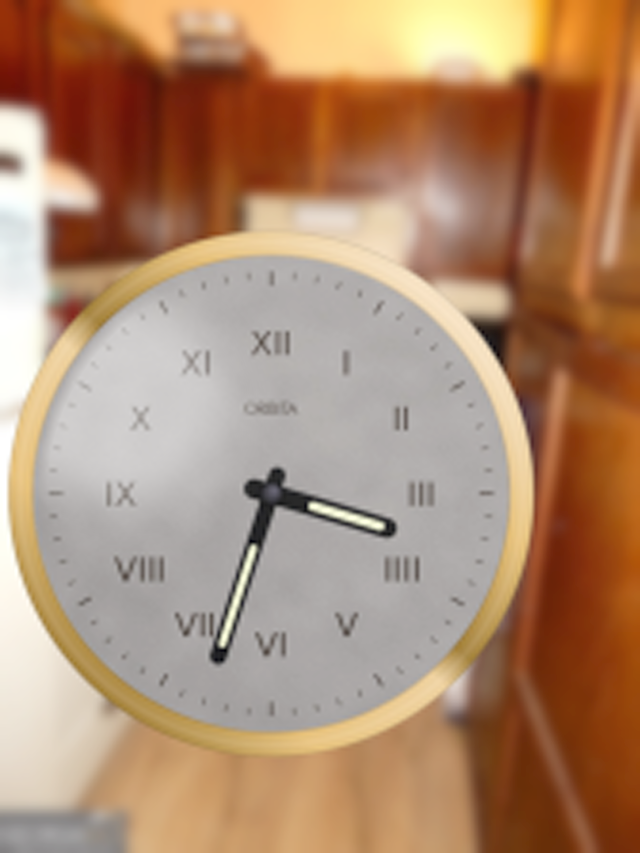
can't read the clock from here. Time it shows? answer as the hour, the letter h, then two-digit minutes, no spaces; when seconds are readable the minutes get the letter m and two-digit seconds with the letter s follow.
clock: 3h33
